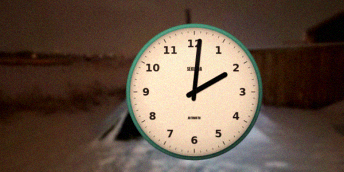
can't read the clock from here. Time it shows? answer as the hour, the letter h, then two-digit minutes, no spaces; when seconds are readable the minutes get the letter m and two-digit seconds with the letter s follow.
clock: 2h01
